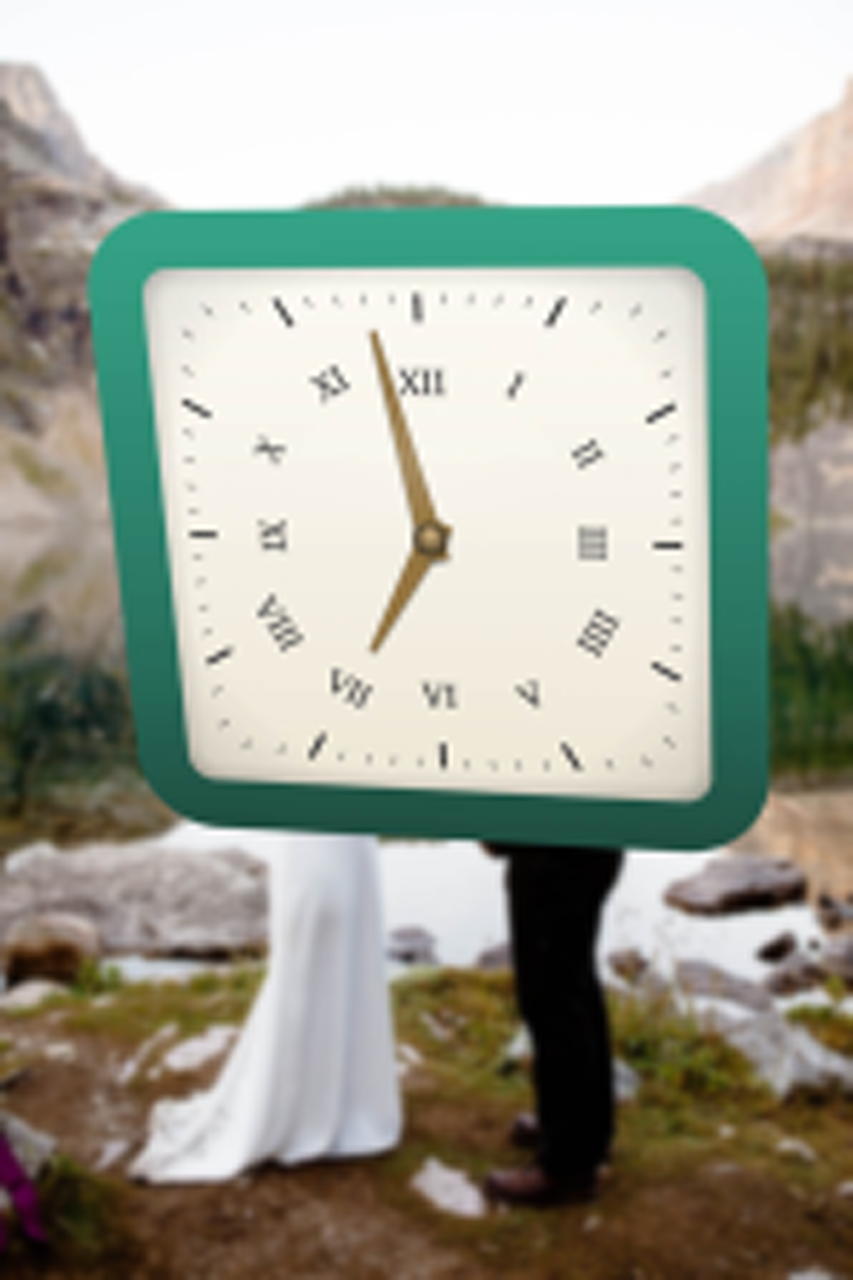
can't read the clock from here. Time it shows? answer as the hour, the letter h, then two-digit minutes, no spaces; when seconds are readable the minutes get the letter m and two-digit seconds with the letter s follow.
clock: 6h58
